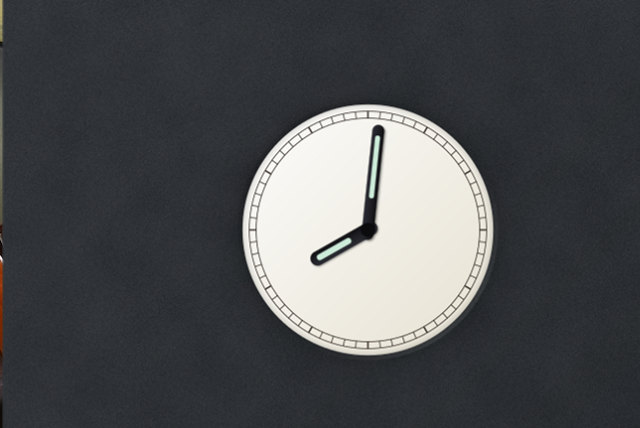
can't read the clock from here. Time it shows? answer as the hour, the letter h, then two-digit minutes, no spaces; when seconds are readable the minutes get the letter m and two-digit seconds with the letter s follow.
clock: 8h01
